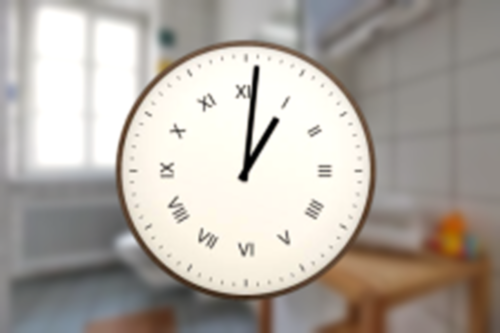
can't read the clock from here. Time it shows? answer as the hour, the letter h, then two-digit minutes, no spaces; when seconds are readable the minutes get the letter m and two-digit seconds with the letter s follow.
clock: 1h01
